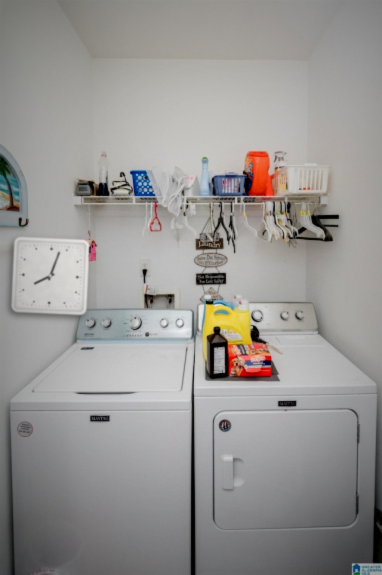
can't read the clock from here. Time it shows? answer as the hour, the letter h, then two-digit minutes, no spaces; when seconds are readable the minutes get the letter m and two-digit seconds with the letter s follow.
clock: 8h03
